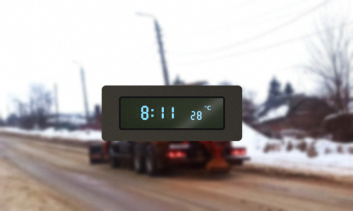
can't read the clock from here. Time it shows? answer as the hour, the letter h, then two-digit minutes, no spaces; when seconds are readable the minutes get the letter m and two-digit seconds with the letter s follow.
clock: 8h11
